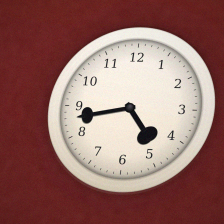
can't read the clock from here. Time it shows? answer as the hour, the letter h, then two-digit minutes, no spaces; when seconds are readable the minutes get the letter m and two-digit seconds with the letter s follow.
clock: 4h43
